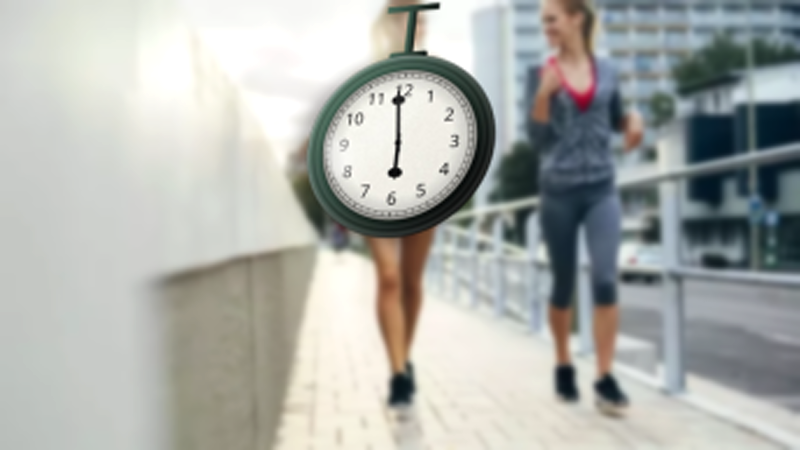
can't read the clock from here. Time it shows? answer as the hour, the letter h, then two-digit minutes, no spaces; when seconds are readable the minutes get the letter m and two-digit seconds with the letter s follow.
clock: 5h59
